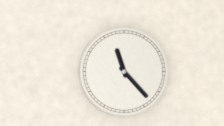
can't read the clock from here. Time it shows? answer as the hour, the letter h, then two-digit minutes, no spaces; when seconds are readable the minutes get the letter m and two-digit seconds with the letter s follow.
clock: 11h23
